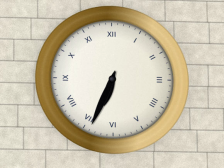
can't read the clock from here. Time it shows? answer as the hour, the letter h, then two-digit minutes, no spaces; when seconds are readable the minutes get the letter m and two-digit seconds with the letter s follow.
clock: 6h34
